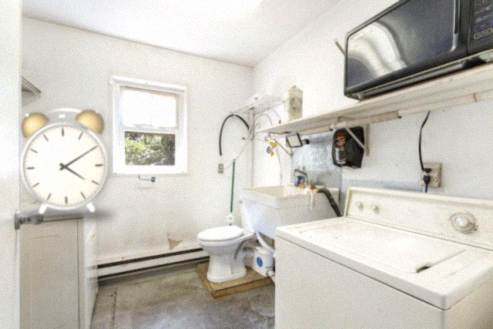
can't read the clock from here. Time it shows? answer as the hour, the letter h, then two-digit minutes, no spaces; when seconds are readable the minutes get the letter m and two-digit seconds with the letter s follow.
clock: 4h10
